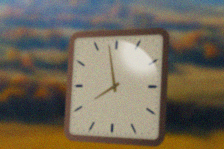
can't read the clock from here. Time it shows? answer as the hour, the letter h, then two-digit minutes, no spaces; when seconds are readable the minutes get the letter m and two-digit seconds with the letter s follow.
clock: 7h58
